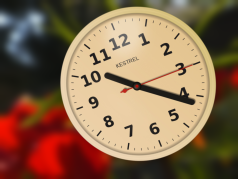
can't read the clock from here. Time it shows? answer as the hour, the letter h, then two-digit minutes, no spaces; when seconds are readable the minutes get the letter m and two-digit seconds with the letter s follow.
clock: 10h21m15s
